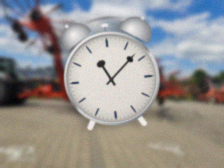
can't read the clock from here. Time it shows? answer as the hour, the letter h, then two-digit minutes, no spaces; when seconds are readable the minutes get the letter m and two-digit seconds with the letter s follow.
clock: 11h08
